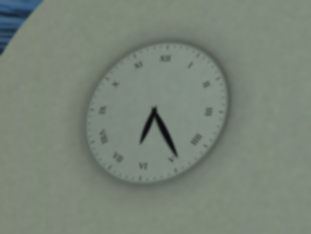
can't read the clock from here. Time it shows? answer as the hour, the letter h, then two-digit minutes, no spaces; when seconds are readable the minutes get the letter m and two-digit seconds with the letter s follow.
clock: 6h24
